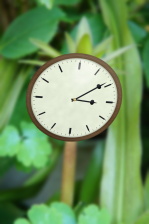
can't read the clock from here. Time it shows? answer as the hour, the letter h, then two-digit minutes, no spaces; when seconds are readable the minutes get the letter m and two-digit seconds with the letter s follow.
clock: 3h09
